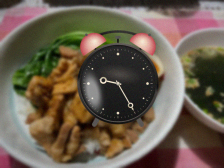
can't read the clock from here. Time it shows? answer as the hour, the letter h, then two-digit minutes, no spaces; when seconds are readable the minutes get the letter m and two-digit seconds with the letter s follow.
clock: 9h25
